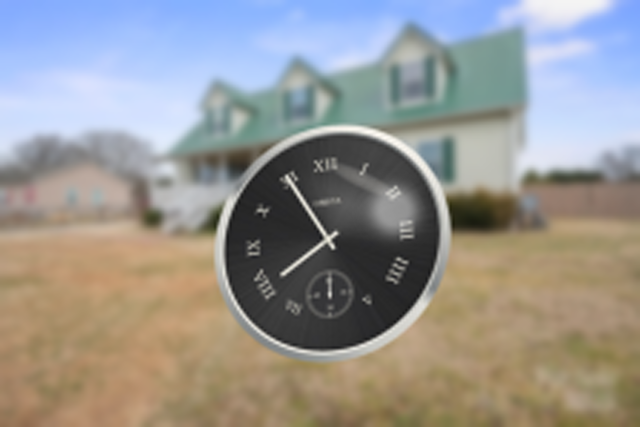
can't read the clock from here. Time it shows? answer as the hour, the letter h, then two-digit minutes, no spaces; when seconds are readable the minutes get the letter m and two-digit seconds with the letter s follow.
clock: 7h55
